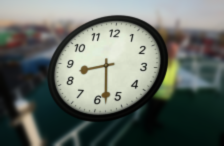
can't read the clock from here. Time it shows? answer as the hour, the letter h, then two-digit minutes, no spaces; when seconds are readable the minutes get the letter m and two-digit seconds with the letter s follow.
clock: 8h28
